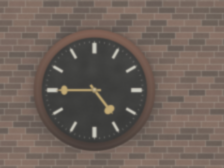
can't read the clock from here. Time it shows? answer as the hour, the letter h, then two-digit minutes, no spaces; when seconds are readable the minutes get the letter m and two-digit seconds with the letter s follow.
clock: 4h45
